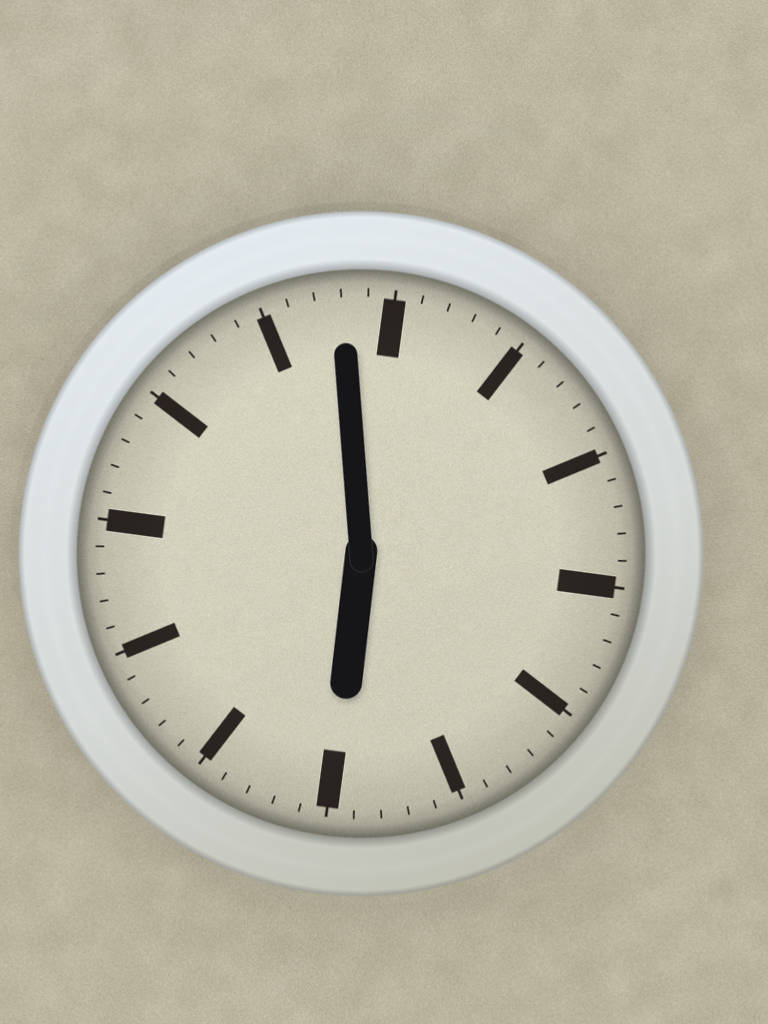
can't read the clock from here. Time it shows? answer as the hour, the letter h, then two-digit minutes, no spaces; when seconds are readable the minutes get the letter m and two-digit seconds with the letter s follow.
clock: 5h58
